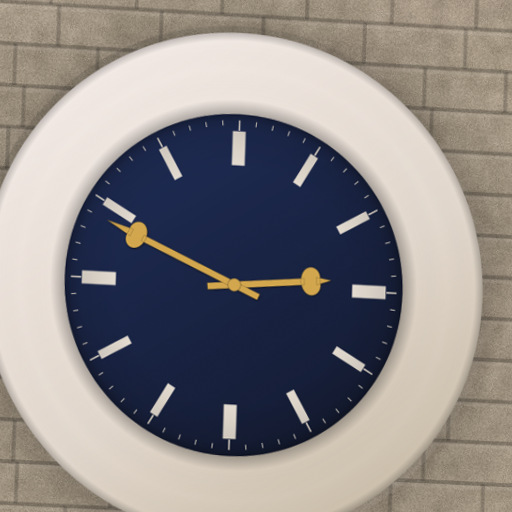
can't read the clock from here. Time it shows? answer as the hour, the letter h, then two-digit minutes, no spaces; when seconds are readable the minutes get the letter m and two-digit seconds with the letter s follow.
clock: 2h49
